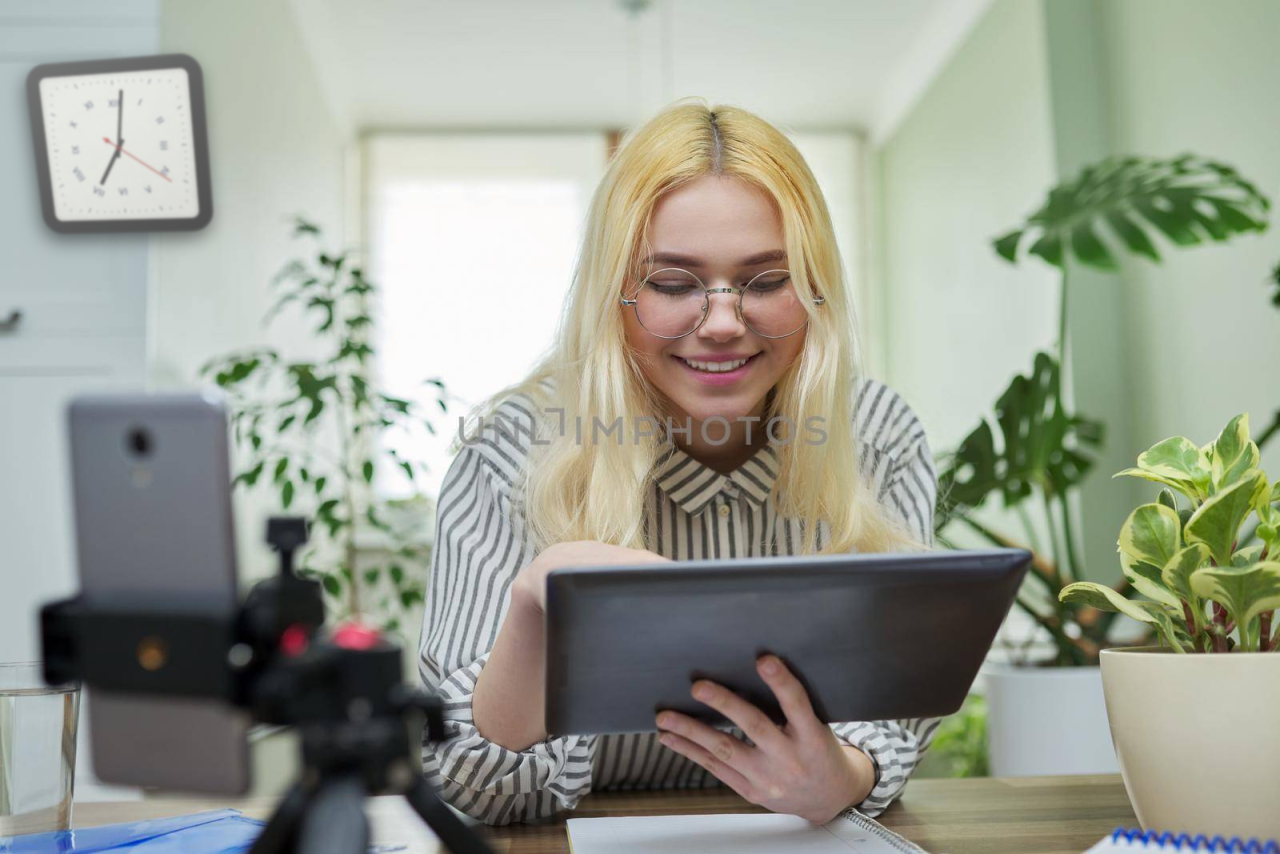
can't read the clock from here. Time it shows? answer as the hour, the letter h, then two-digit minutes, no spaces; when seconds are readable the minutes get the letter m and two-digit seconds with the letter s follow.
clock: 7h01m21s
